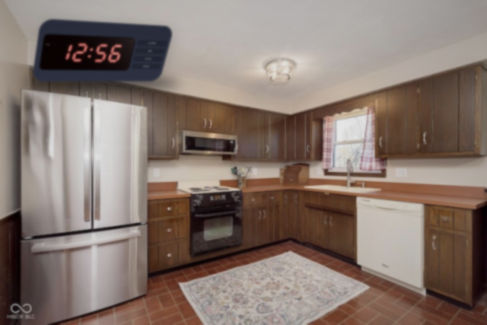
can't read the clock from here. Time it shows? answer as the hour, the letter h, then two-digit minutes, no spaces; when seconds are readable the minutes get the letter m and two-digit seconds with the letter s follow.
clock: 12h56
